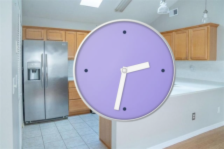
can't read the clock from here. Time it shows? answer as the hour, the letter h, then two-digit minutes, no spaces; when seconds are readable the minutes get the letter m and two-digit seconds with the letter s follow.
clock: 2h32
